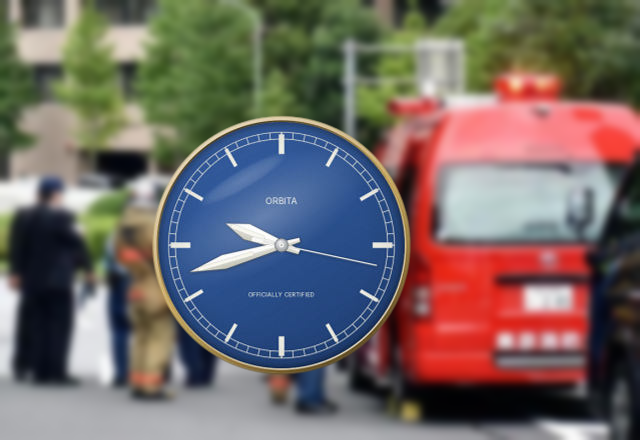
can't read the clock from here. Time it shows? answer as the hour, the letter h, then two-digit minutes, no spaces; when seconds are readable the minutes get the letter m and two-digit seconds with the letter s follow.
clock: 9h42m17s
